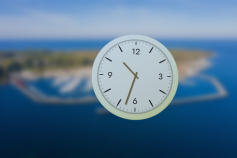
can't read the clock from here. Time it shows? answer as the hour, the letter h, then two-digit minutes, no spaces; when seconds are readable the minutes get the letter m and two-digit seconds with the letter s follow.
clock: 10h33
